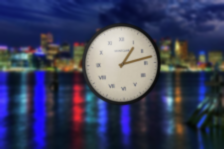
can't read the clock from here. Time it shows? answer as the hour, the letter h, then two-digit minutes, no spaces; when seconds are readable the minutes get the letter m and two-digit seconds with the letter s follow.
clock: 1h13
